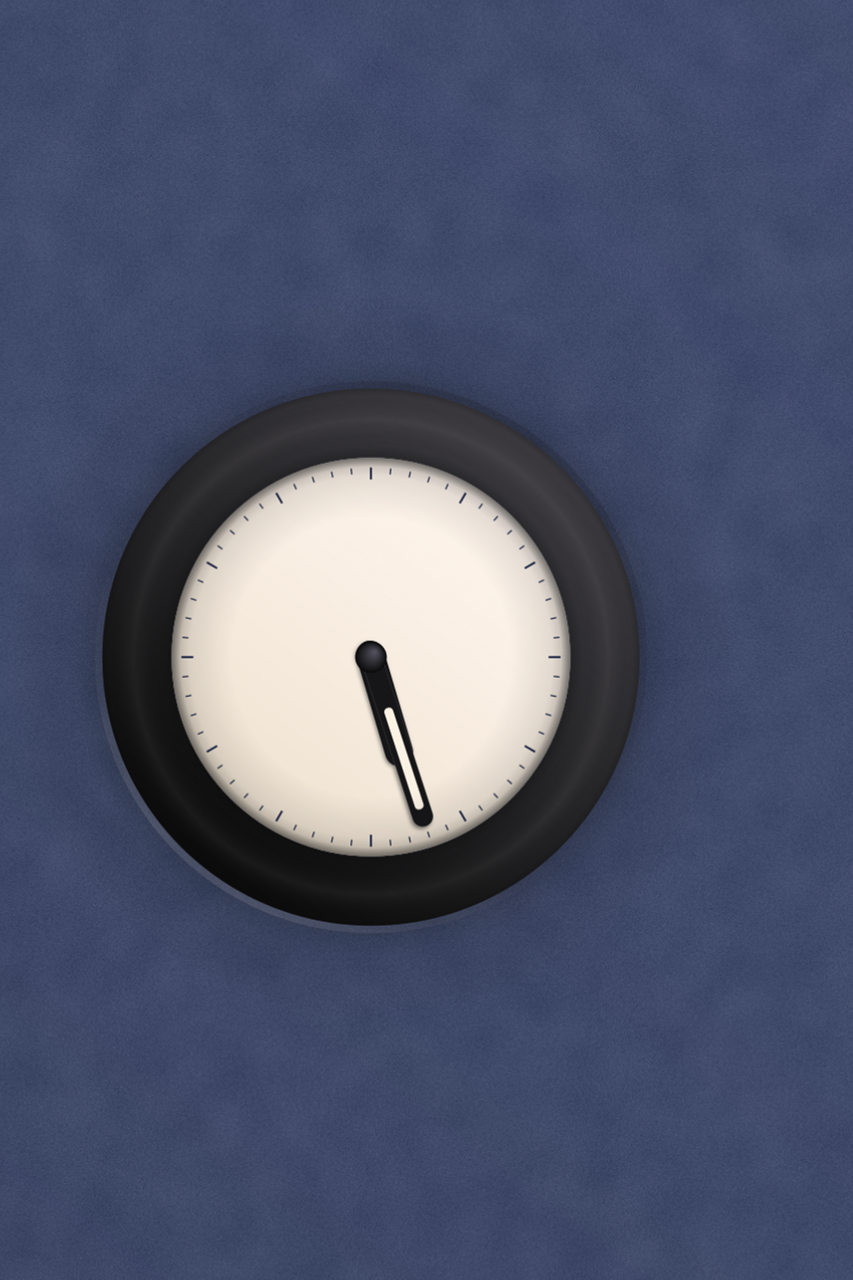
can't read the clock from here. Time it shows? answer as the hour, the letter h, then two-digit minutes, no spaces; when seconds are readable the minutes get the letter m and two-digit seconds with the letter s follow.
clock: 5h27
